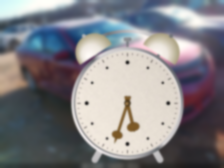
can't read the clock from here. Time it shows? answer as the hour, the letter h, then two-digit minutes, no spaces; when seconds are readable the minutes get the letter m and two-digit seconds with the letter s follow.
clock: 5h33
